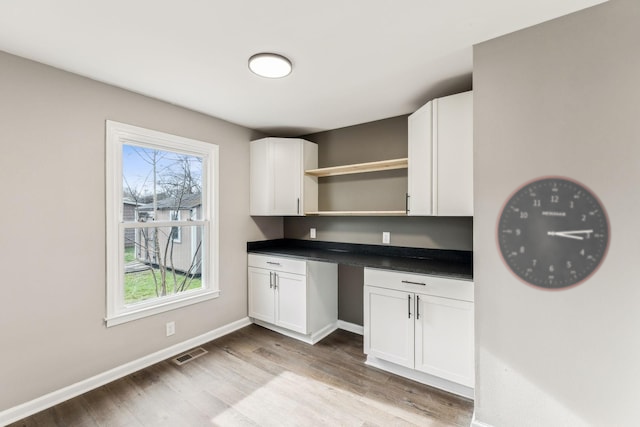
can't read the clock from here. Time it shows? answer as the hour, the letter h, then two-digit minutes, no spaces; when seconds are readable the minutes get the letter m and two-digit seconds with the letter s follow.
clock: 3h14
